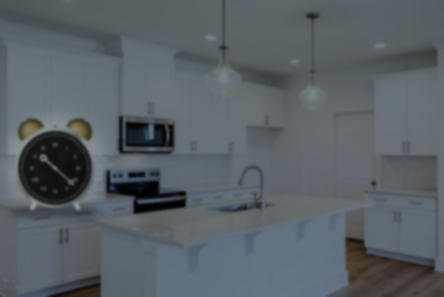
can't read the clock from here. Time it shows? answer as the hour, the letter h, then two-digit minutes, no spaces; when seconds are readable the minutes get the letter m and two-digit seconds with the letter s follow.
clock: 10h22
